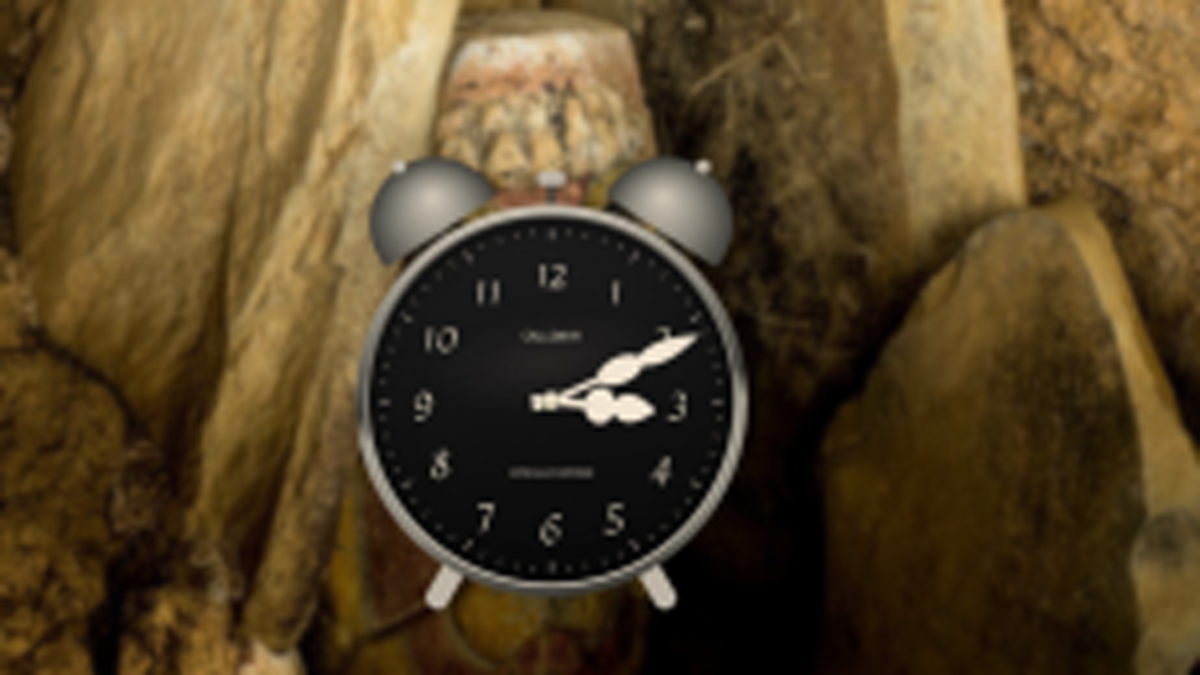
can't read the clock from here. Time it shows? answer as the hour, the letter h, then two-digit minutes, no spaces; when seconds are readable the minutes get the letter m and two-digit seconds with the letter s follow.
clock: 3h11
